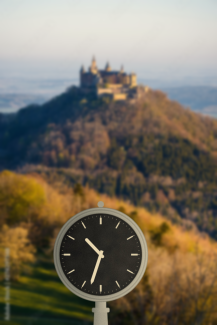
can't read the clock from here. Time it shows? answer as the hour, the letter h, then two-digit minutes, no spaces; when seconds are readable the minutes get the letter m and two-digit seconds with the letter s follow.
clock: 10h33
